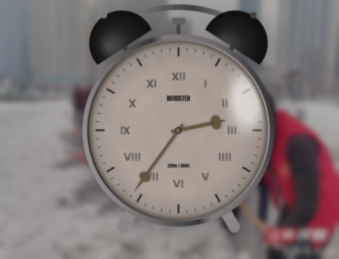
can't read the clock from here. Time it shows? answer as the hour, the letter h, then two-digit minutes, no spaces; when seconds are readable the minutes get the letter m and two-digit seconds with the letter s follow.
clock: 2h36
